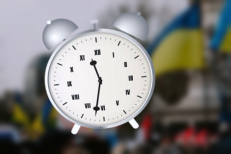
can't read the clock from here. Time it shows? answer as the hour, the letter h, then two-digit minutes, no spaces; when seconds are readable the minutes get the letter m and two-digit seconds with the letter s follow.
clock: 11h32
